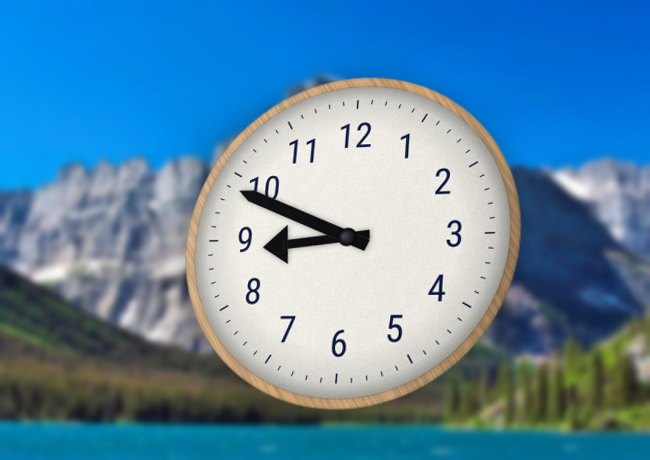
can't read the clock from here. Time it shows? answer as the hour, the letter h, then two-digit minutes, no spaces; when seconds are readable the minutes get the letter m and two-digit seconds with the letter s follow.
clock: 8h49
